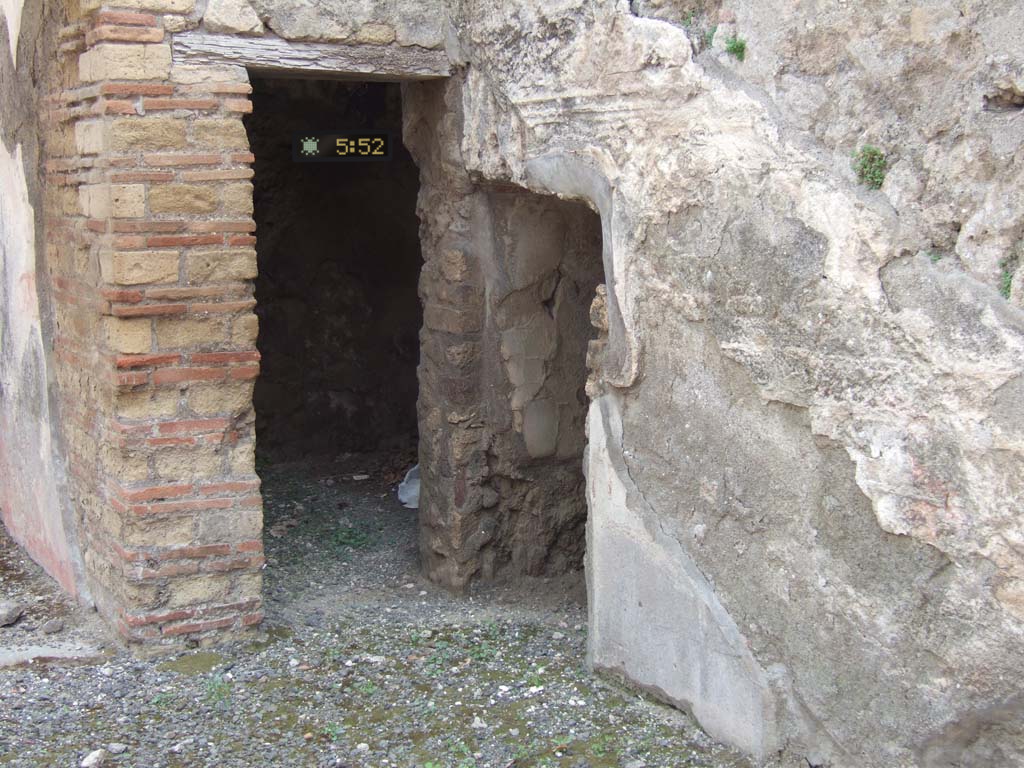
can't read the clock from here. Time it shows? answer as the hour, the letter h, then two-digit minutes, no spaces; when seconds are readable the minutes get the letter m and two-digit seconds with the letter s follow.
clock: 5h52
